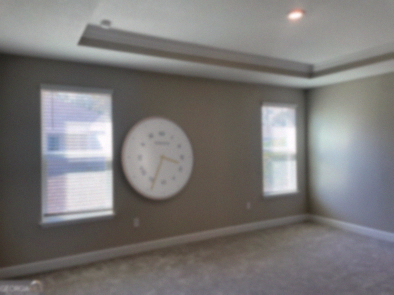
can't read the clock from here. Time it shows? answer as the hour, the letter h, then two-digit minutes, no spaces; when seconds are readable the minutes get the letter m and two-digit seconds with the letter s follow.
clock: 3h34
